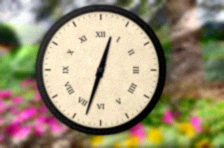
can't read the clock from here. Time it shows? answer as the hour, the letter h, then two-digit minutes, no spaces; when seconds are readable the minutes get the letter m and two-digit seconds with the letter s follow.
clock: 12h33
